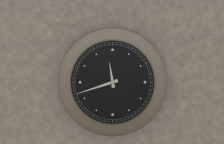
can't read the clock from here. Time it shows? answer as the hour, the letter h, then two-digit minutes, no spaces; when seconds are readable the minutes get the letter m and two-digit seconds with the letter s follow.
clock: 11h42
